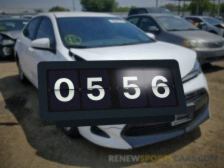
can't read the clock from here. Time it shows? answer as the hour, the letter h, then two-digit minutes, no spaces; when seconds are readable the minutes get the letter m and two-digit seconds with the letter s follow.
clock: 5h56
